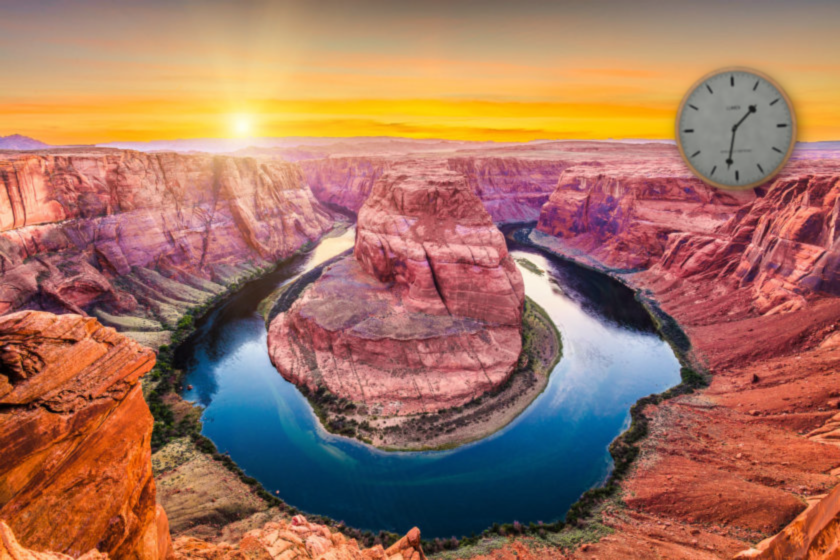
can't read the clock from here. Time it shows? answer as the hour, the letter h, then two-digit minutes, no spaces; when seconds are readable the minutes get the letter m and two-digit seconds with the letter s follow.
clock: 1h32
